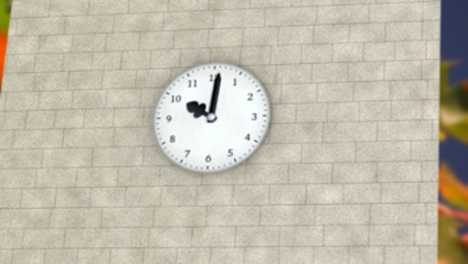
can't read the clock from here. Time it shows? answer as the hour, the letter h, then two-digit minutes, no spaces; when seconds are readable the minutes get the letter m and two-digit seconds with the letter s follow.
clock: 10h01
